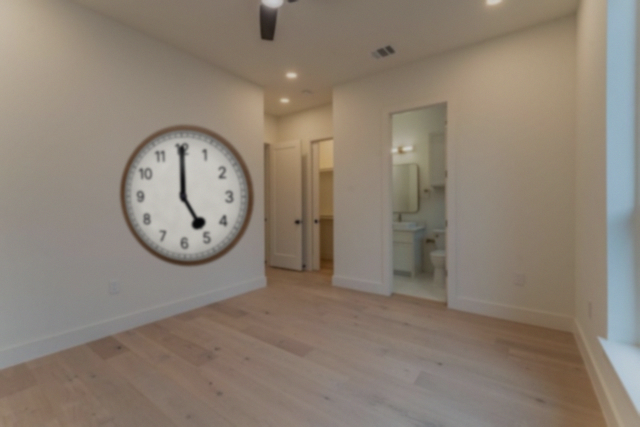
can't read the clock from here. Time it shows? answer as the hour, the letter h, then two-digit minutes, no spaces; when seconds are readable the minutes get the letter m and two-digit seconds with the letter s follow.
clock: 5h00
